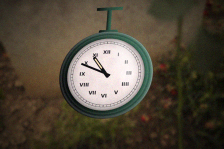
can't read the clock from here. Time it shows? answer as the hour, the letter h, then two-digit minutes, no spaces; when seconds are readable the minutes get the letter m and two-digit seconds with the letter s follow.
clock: 10h49
